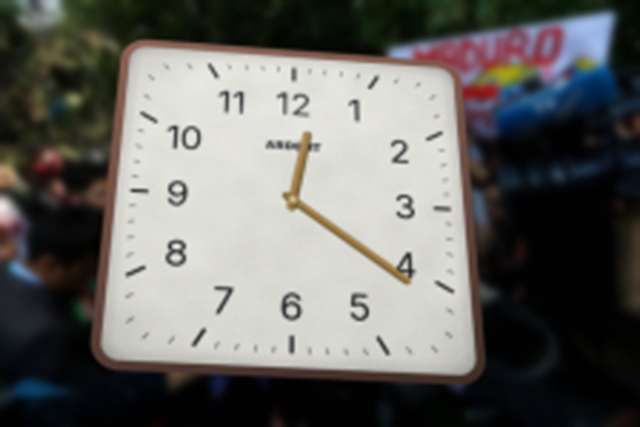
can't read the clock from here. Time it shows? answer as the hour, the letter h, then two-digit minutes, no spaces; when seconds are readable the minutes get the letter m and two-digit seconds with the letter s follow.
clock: 12h21
